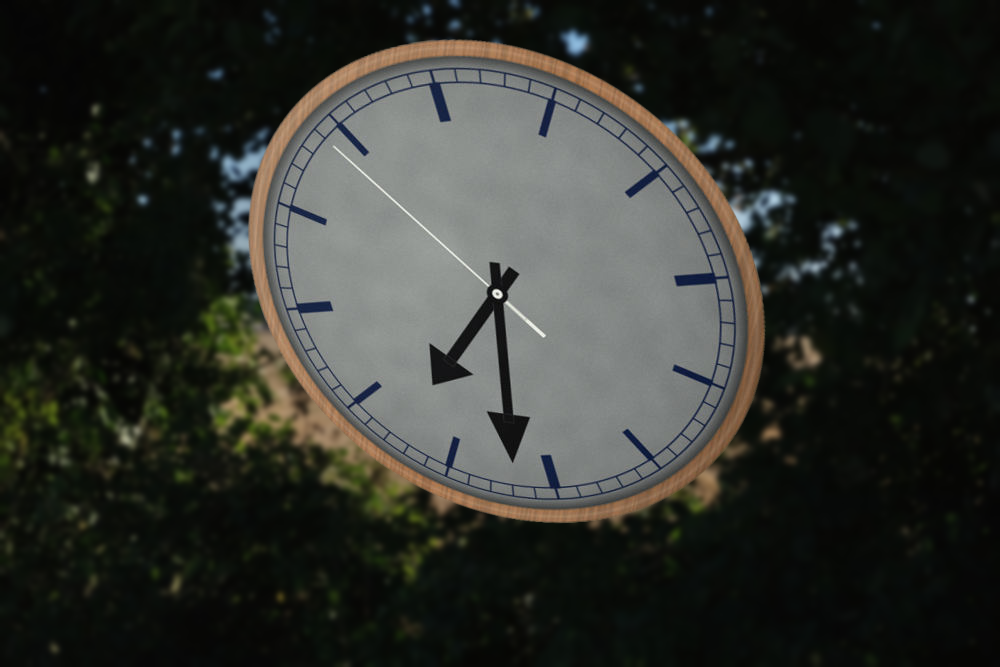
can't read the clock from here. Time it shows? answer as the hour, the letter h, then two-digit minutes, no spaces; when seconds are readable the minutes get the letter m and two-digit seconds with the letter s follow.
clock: 7h31m54s
